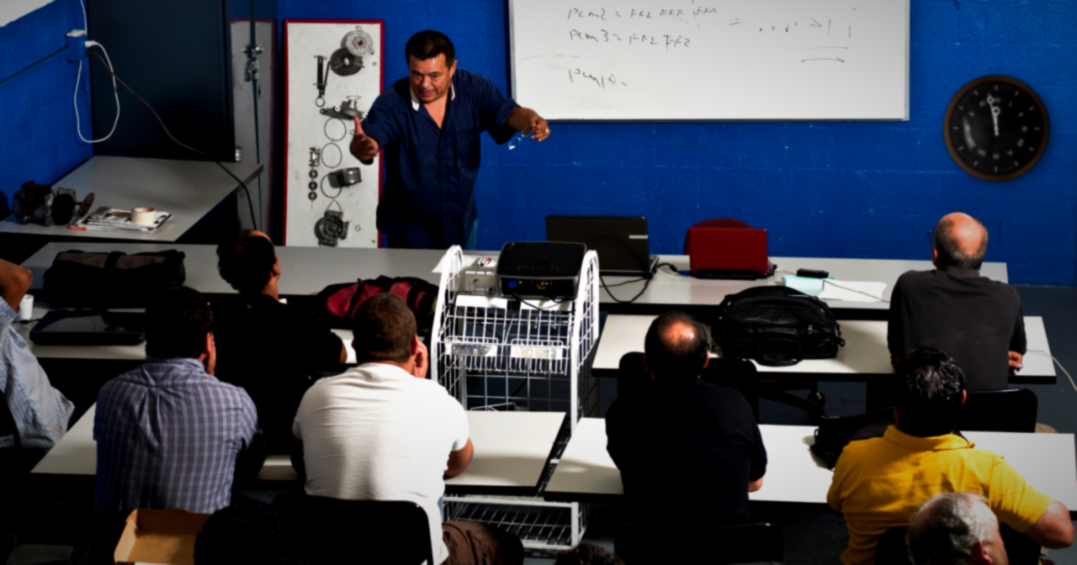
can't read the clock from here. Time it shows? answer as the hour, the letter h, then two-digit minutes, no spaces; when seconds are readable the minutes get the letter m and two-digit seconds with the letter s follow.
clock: 11h58
